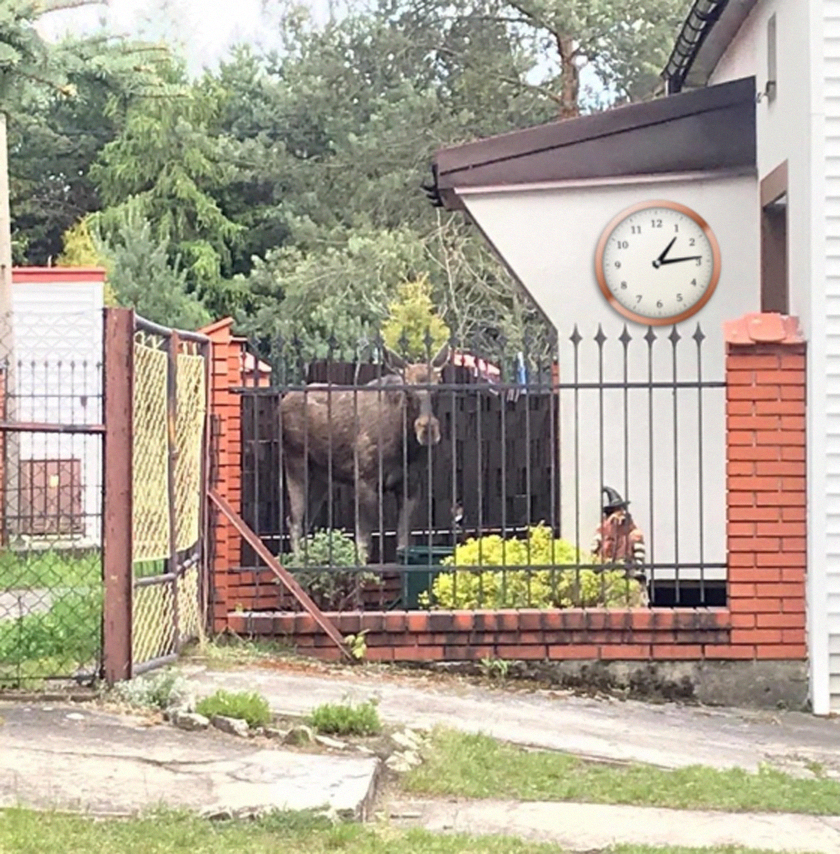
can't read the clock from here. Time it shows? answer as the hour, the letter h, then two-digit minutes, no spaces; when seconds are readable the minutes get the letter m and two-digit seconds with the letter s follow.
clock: 1h14
